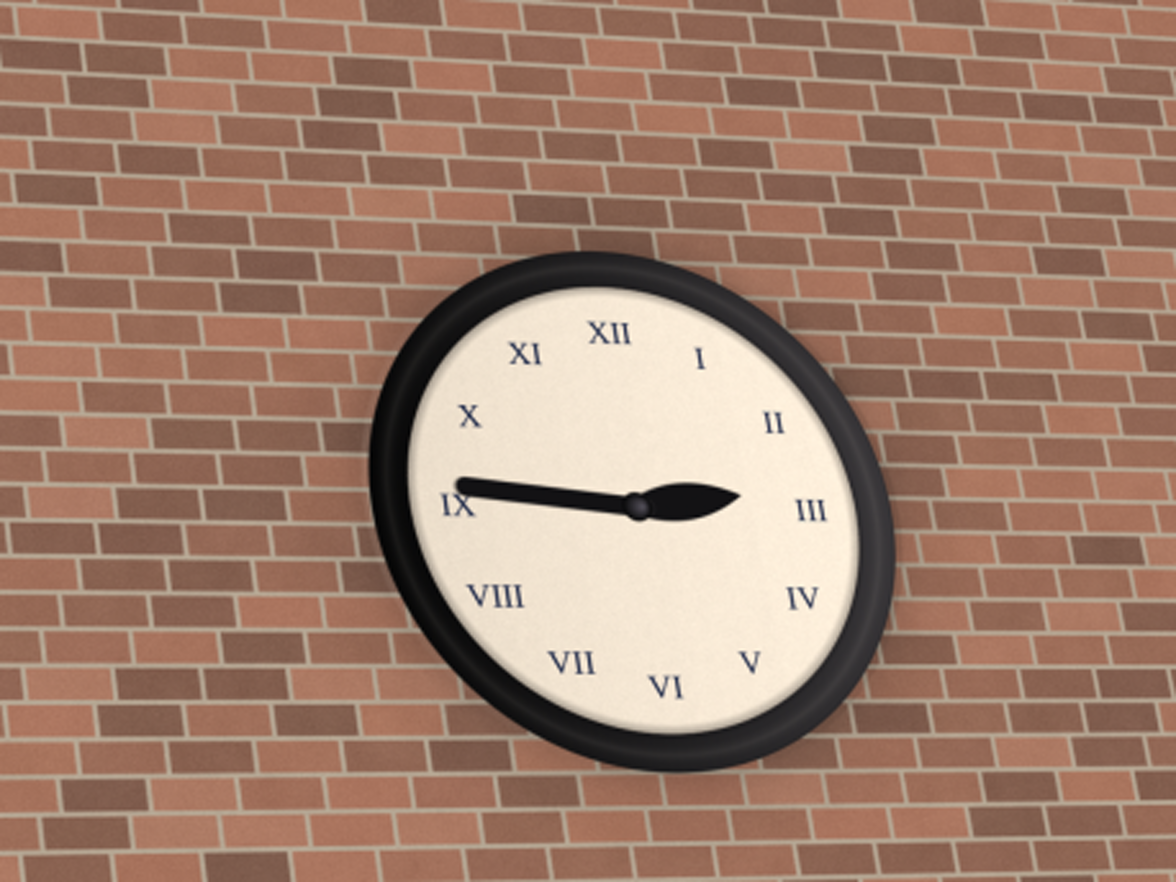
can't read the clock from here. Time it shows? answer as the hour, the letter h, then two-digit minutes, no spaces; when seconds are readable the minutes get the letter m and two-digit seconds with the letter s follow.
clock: 2h46
